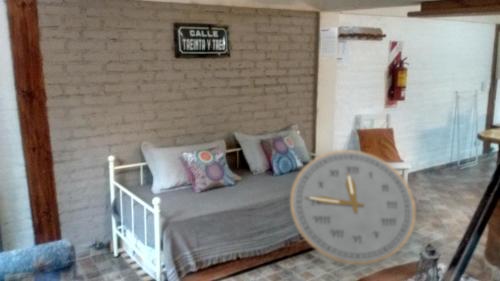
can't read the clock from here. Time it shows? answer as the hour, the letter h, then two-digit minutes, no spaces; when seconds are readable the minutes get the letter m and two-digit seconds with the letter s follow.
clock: 11h46
